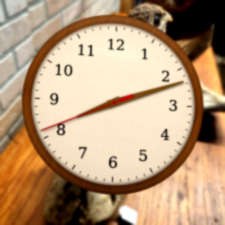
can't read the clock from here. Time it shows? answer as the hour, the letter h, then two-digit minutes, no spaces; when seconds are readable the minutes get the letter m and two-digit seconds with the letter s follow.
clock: 8h11m41s
